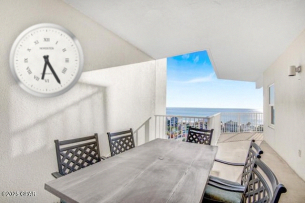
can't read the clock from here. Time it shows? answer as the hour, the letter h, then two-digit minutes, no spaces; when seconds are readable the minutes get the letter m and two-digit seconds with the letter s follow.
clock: 6h25
